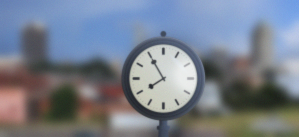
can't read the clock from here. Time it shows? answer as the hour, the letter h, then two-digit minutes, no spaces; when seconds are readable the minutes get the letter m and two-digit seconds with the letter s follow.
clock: 7h55
